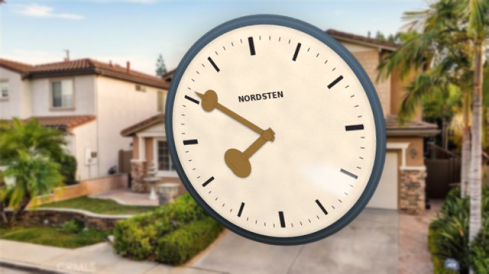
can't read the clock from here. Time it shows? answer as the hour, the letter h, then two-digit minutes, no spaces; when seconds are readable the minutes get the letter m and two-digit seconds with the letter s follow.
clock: 7h51
